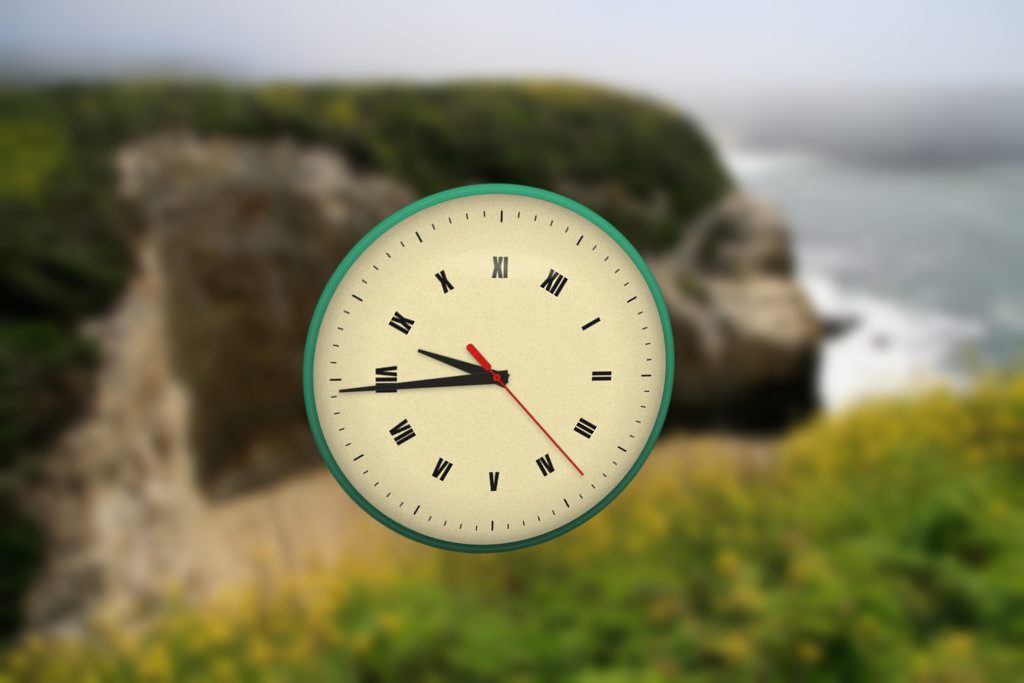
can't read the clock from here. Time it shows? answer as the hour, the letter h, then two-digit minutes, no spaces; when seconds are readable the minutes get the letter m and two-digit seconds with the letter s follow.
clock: 8h39m18s
